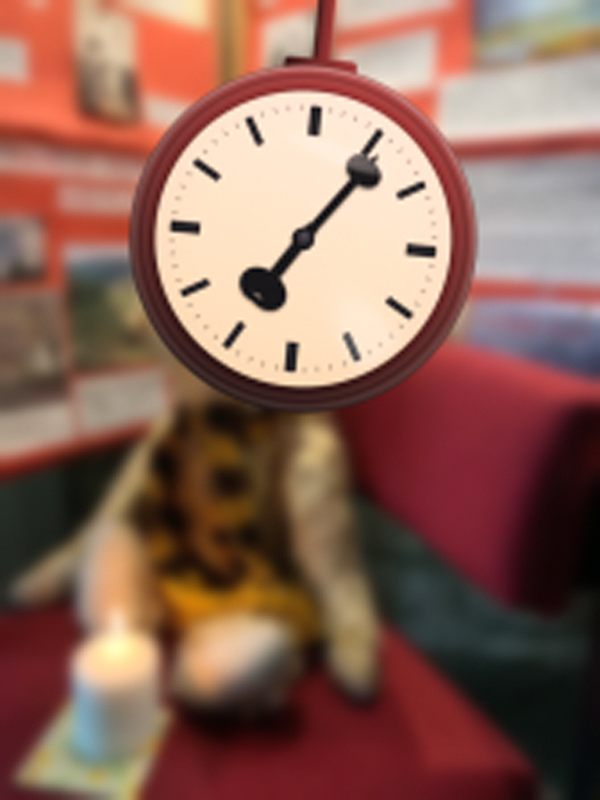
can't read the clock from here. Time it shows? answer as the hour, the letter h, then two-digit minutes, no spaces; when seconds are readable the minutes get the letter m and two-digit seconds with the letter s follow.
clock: 7h06
